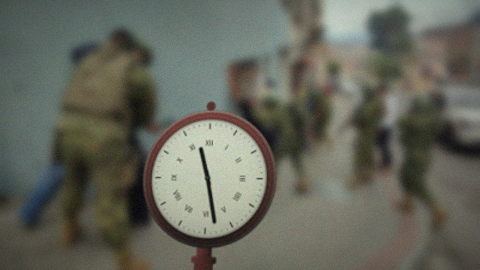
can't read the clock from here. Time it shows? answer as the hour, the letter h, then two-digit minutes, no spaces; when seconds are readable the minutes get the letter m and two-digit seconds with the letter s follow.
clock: 11h28
